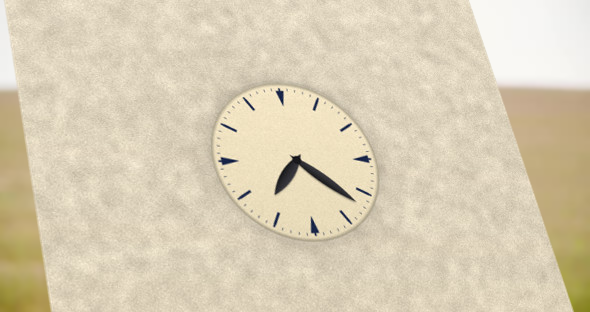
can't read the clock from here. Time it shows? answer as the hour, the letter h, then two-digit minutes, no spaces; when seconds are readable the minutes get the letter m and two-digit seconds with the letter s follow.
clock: 7h22
